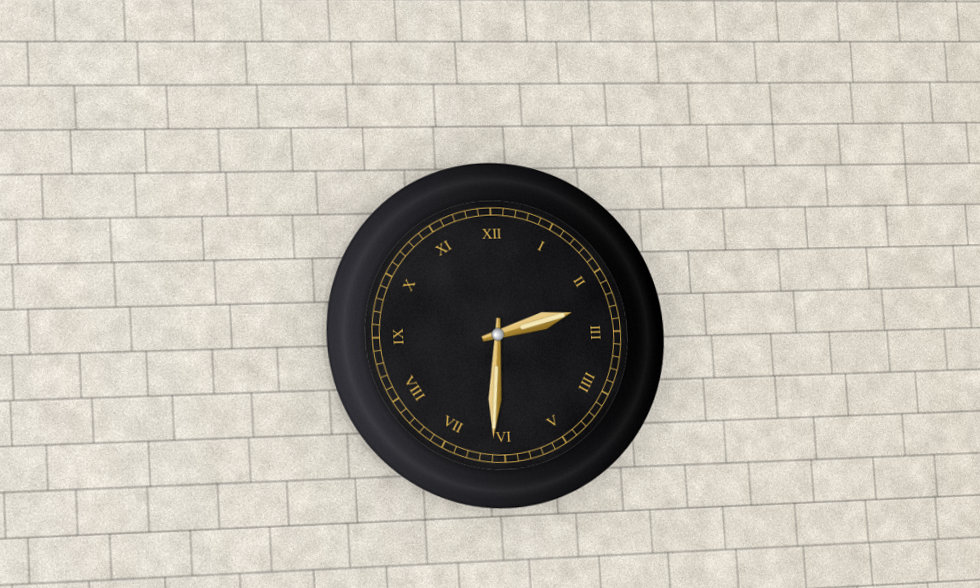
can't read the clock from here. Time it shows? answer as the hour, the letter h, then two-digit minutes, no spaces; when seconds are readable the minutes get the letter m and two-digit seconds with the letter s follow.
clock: 2h31
